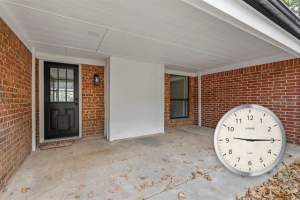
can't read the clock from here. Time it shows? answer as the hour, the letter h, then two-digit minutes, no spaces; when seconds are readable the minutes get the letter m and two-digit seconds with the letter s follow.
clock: 9h15
